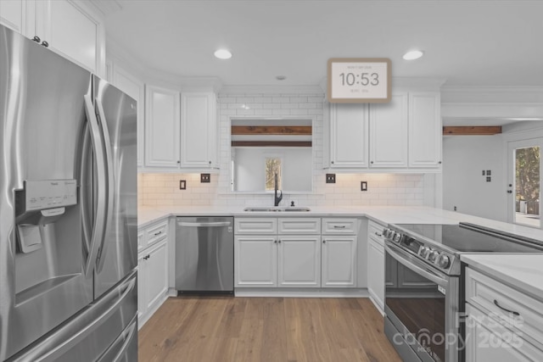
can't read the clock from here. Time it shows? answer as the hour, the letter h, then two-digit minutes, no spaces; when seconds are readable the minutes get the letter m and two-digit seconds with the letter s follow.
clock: 10h53
